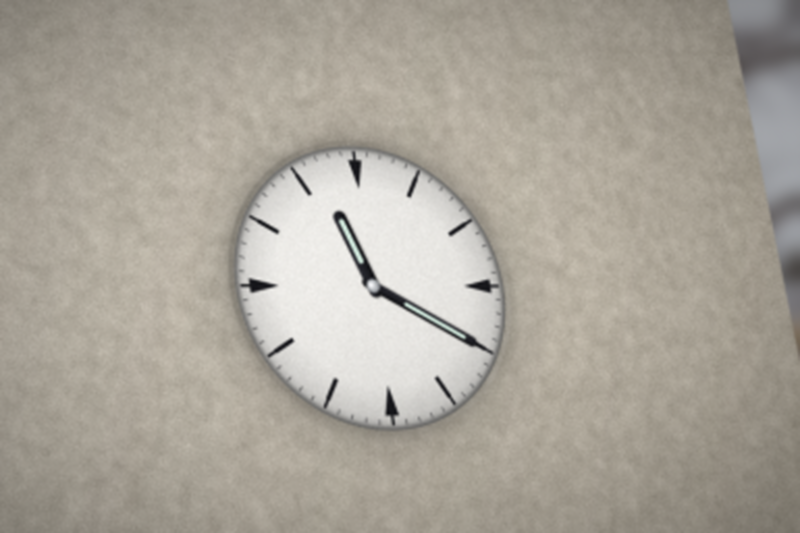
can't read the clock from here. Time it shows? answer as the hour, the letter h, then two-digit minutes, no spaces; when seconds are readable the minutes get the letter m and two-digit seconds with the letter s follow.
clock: 11h20
